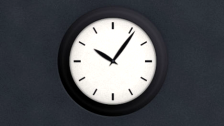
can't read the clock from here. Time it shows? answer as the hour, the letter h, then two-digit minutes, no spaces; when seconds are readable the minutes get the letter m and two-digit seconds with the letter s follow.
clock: 10h06
